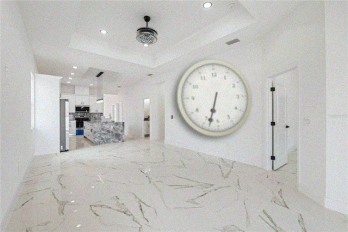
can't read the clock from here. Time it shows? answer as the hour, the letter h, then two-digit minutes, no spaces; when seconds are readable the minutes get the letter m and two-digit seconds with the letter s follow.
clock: 6h33
